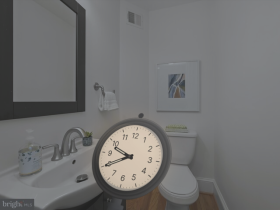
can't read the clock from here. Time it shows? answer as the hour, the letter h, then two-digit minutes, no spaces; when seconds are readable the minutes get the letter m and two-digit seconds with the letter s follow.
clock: 9h40
